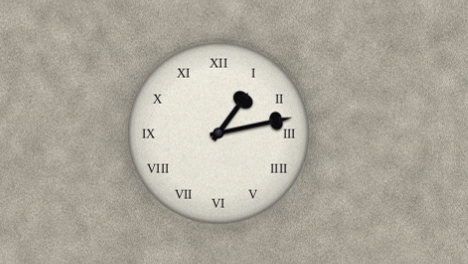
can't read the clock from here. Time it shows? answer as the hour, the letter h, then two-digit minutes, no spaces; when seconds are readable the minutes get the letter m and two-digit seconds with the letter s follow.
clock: 1h13
